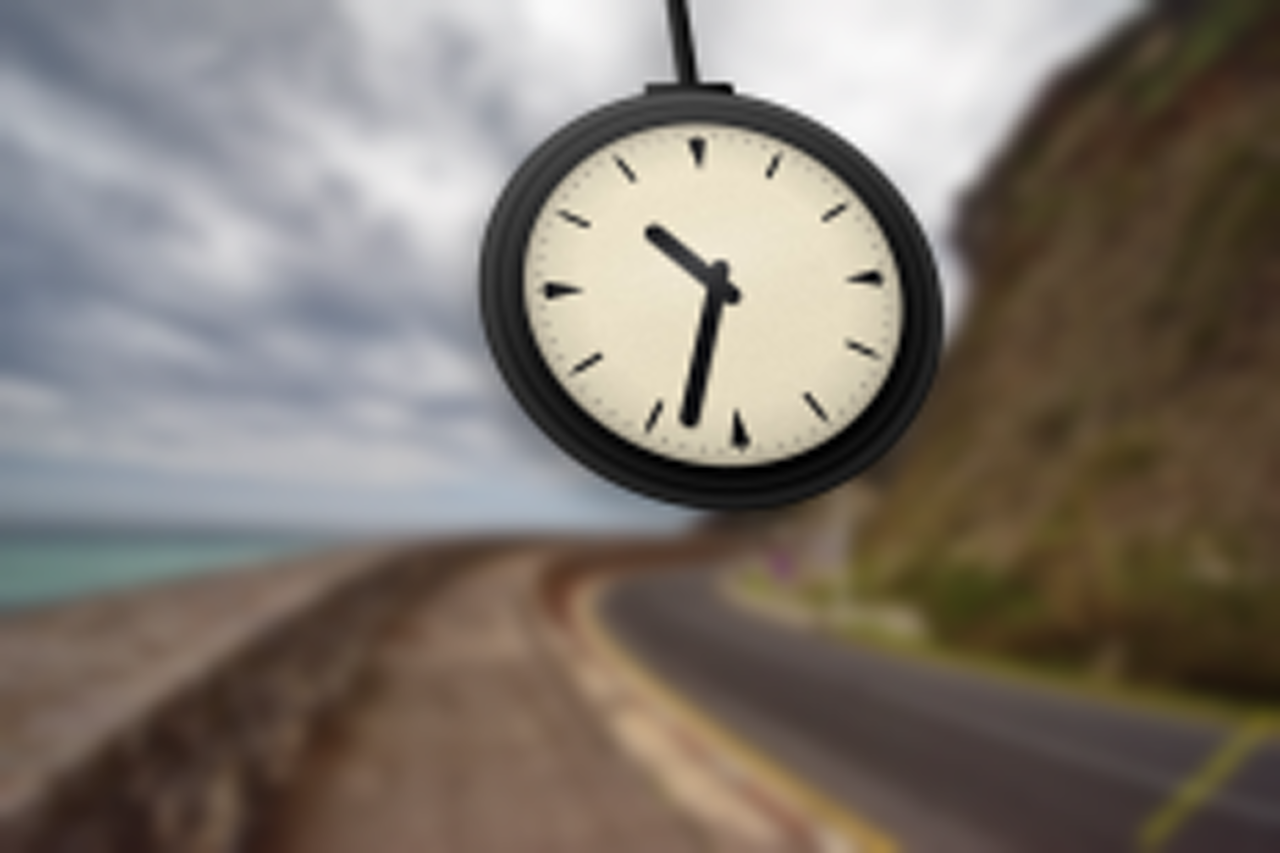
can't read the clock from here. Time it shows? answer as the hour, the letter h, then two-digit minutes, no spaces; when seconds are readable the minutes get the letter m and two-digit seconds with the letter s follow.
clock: 10h33
